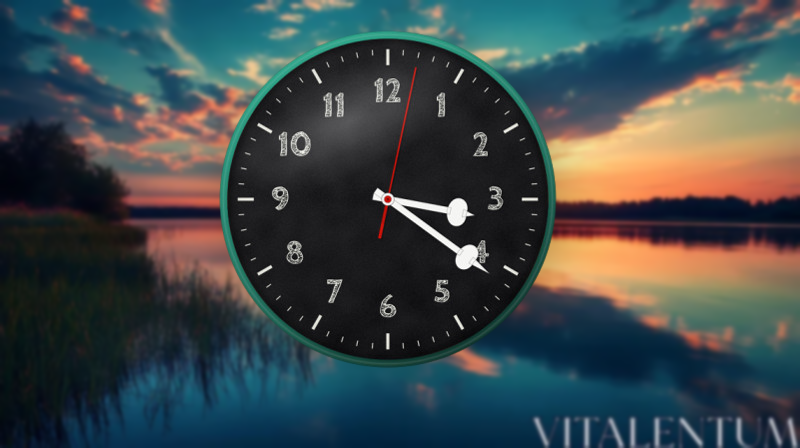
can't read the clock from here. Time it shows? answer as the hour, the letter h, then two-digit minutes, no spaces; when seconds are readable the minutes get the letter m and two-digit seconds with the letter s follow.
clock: 3h21m02s
